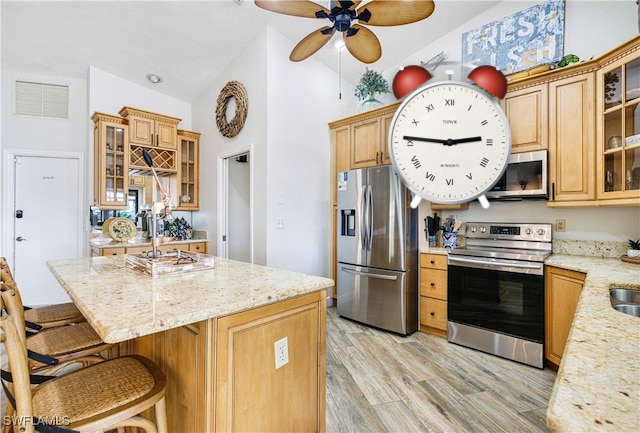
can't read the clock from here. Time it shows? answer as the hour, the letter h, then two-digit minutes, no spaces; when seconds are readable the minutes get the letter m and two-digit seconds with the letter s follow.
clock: 2h46
